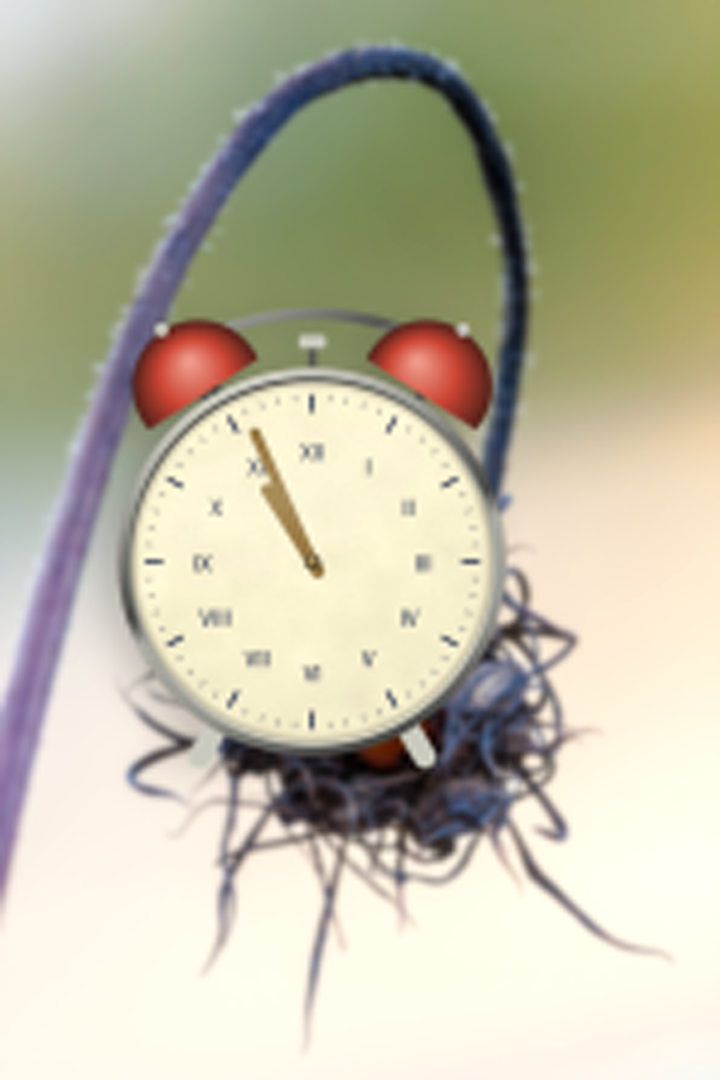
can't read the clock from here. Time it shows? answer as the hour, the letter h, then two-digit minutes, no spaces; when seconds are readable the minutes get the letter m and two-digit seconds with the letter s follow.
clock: 10h56
